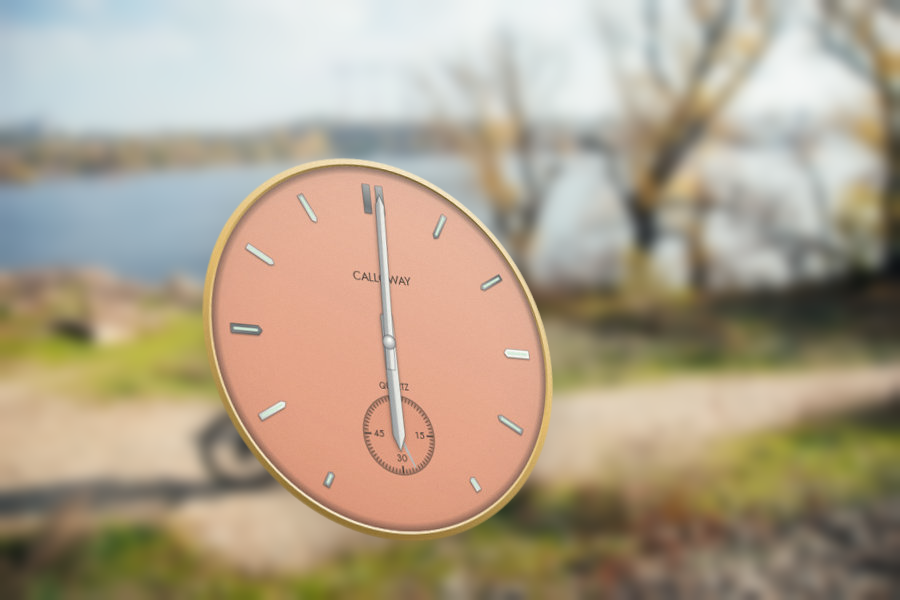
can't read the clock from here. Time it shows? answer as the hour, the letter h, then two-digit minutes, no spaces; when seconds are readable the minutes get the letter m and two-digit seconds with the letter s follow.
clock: 6h00m26s
